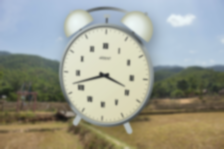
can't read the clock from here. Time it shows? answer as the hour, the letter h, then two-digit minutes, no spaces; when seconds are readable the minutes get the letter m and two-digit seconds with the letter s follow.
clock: 3h42
